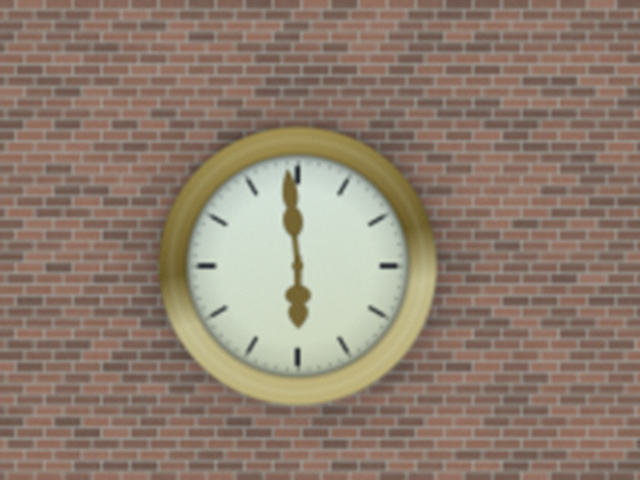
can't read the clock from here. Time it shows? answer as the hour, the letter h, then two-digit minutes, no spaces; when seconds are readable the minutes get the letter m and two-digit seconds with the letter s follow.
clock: 5h59
